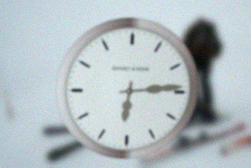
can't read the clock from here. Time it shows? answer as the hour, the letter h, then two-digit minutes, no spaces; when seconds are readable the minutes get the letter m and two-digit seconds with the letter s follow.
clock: 6h14
